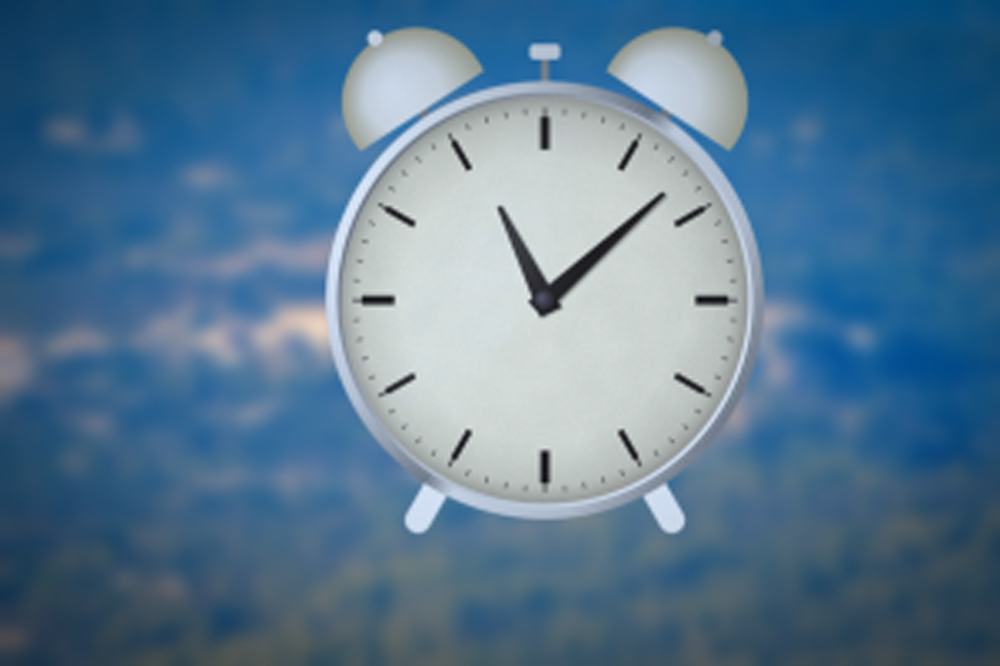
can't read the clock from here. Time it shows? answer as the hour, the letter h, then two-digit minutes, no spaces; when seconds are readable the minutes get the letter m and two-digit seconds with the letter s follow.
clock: 11h08
